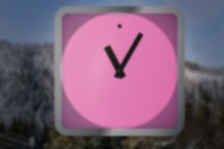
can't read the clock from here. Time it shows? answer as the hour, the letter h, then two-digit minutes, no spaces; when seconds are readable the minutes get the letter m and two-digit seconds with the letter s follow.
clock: 11h05
